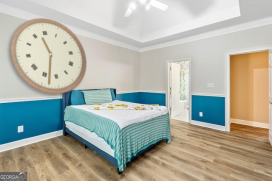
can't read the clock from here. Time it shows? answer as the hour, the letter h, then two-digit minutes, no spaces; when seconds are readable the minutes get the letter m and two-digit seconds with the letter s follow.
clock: 11h33
